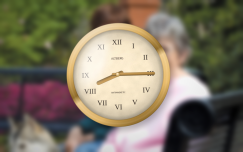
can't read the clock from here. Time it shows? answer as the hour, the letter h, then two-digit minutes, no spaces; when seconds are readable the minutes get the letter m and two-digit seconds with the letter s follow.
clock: 8h15
